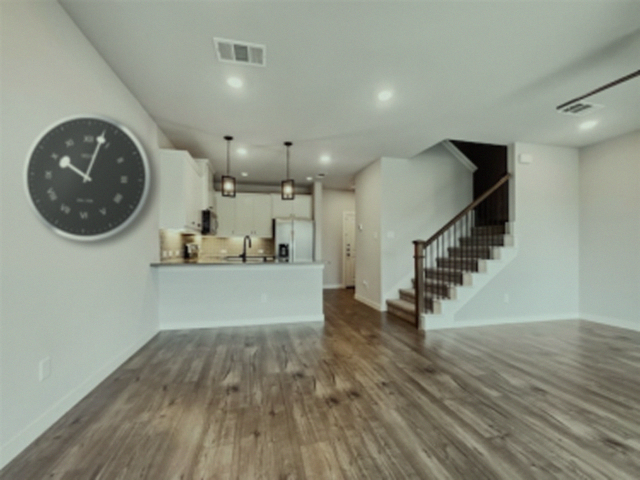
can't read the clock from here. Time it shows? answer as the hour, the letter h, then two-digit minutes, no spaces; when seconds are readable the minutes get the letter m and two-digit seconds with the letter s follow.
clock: 10h03
